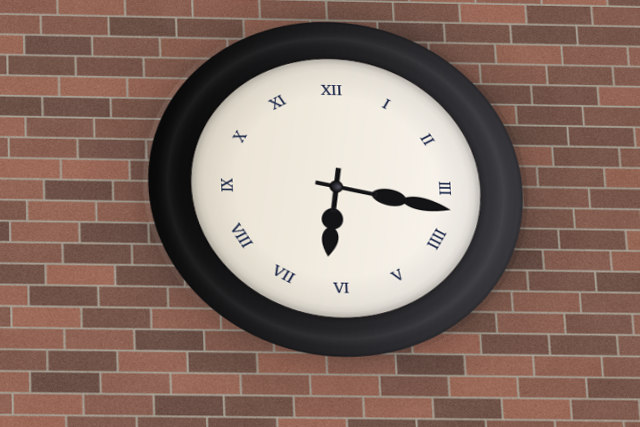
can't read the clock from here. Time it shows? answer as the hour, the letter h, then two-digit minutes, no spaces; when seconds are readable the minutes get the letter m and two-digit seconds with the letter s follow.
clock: 6h17
